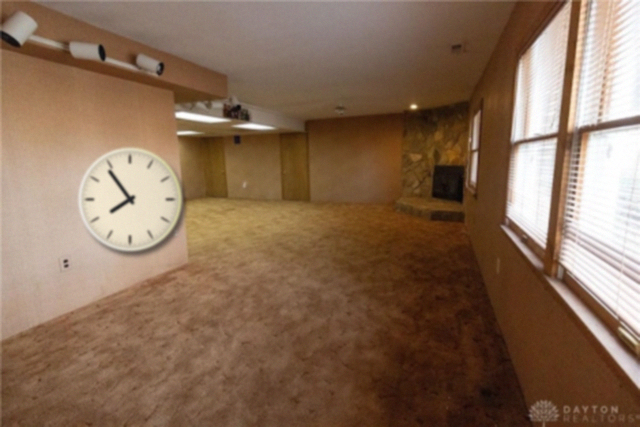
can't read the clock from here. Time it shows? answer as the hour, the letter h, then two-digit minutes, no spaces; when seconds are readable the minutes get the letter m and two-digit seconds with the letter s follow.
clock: 7h54
